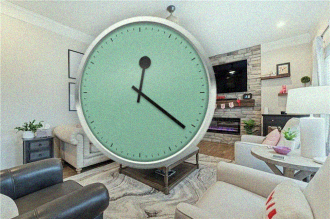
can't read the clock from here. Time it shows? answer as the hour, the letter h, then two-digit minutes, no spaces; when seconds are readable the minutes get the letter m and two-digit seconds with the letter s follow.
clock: 12h21
